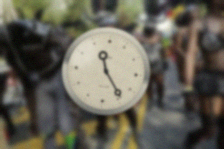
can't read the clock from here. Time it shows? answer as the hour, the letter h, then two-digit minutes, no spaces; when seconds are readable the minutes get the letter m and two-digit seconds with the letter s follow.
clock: 11h24
